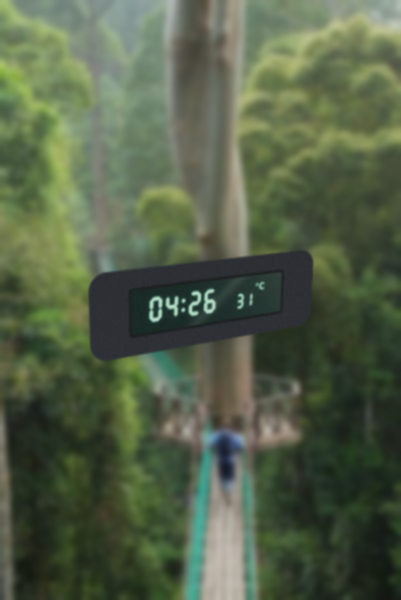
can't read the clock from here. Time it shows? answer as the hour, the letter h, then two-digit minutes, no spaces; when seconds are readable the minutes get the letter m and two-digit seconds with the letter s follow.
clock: 4h26
